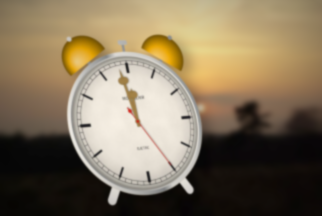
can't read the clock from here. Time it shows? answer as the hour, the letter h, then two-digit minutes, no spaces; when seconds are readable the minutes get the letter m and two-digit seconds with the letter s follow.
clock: 11h58m25s
